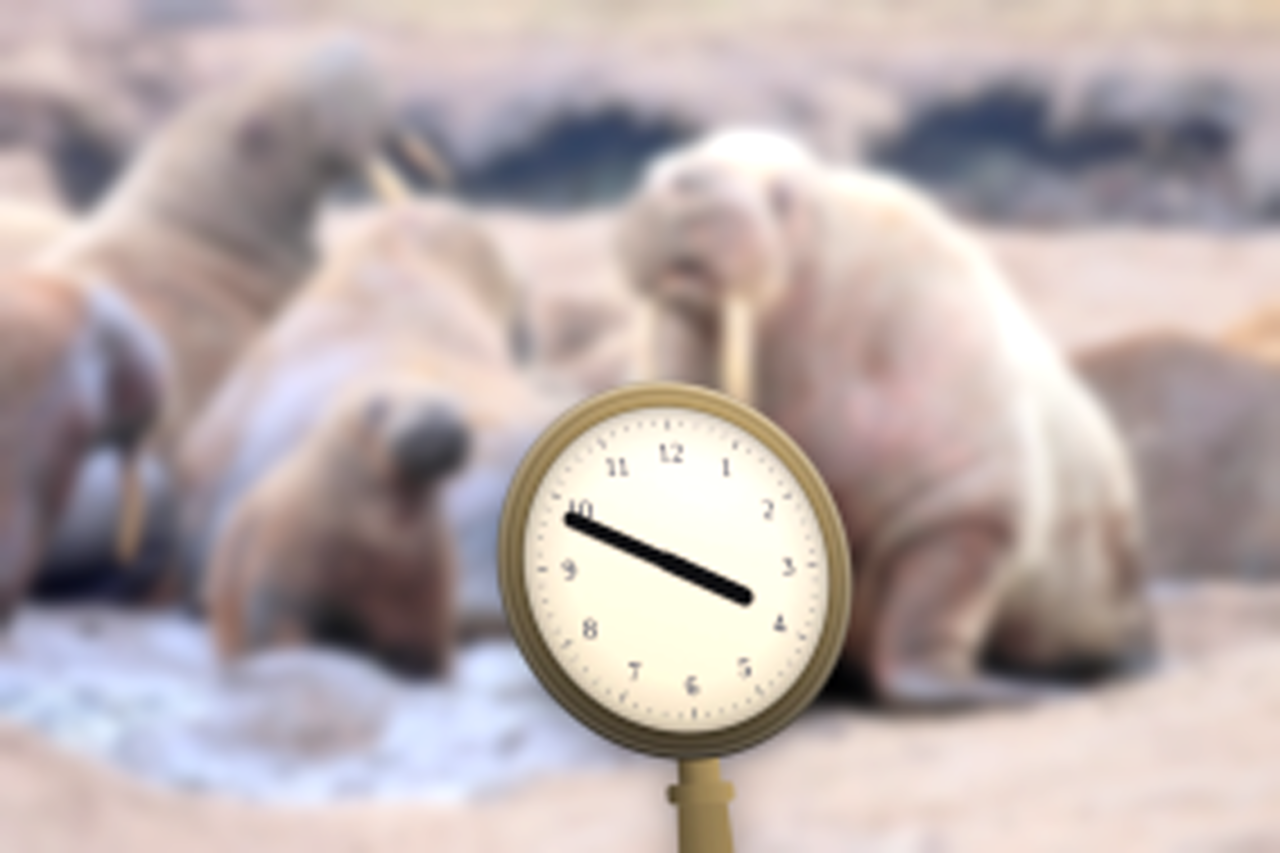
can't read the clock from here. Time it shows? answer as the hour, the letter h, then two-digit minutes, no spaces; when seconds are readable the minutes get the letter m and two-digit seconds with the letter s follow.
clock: 3h49
